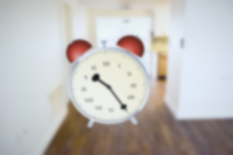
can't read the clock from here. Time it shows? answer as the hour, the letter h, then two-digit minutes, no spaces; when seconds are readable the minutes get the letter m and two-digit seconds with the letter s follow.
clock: 10h25
